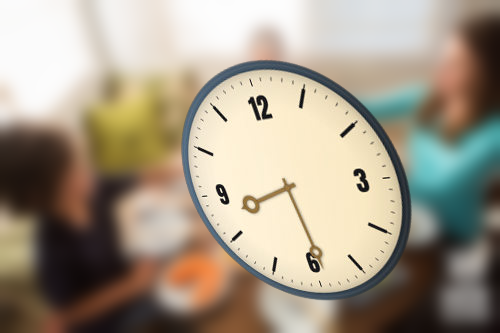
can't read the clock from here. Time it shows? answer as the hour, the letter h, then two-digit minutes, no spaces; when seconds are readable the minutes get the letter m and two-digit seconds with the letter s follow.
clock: 8h29
